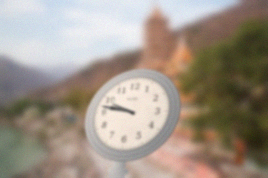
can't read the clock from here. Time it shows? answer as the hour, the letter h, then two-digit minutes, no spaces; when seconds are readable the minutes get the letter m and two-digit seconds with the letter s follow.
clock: 9h47
